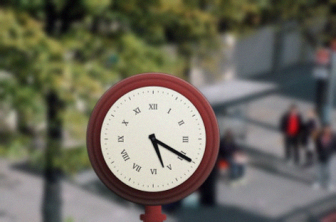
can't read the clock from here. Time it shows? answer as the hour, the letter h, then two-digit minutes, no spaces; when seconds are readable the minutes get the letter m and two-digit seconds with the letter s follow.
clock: 5h20
